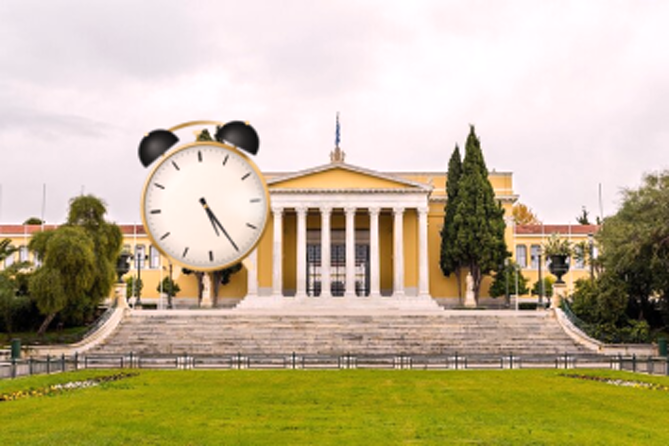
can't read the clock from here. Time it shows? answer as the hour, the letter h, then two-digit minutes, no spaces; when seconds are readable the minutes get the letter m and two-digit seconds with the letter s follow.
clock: 5h25
